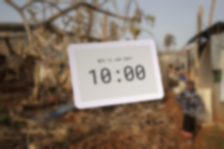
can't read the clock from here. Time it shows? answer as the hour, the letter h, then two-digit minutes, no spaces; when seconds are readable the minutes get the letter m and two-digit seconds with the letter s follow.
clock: 10h00
